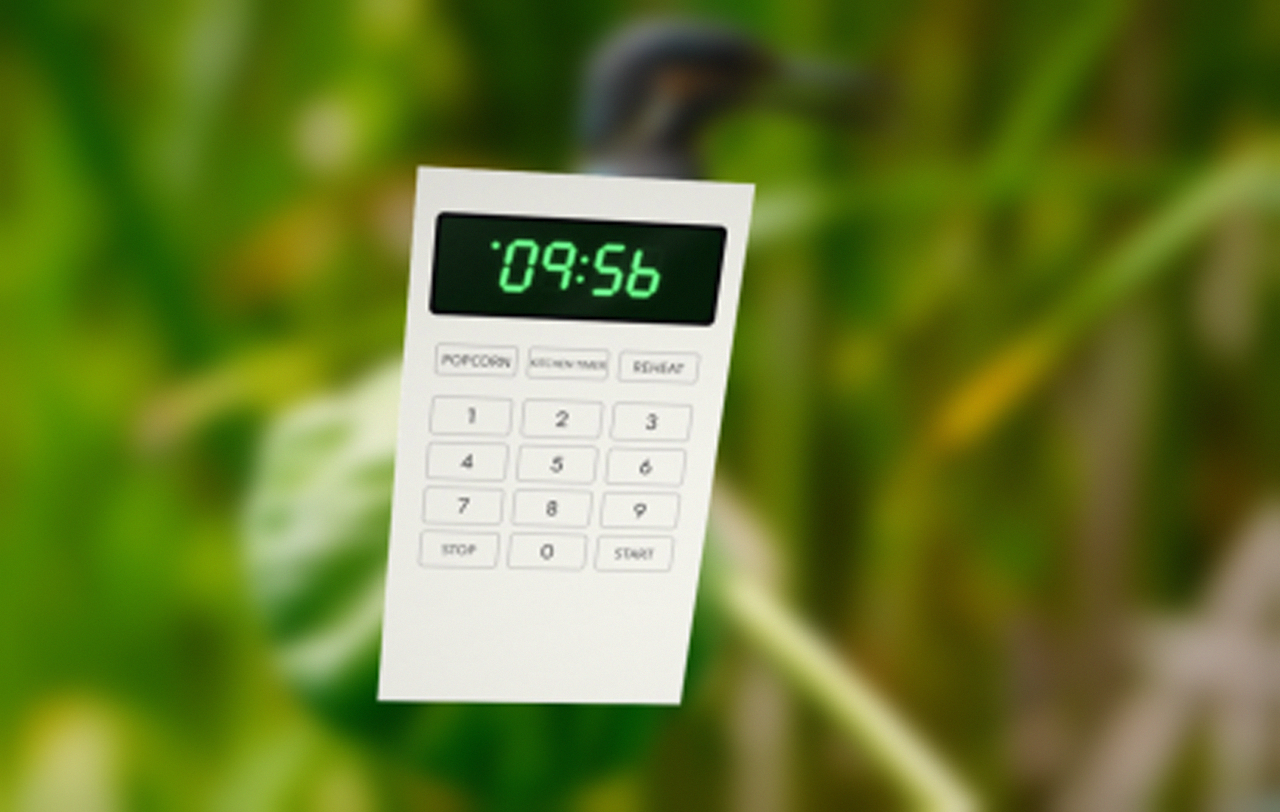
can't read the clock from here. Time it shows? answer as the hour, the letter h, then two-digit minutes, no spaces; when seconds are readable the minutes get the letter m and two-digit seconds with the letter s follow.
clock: 9h56
